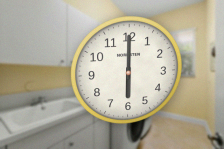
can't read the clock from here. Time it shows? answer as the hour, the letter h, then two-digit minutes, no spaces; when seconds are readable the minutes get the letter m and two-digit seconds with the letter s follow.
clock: 6h00
